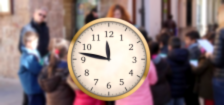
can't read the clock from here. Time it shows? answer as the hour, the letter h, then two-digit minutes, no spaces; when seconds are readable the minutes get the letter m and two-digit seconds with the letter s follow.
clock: 11h47
